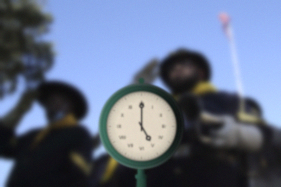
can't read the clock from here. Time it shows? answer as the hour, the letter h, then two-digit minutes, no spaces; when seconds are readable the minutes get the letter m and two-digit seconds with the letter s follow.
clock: 5h00
